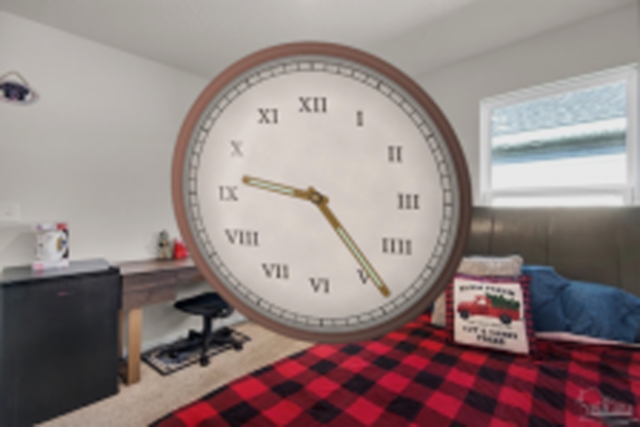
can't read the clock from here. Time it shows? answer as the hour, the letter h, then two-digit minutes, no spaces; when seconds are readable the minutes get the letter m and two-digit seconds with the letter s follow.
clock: 9h24
